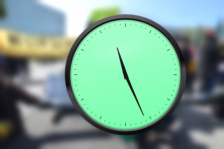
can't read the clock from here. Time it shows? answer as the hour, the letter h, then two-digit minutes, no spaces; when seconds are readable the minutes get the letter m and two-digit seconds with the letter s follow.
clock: 11h26
